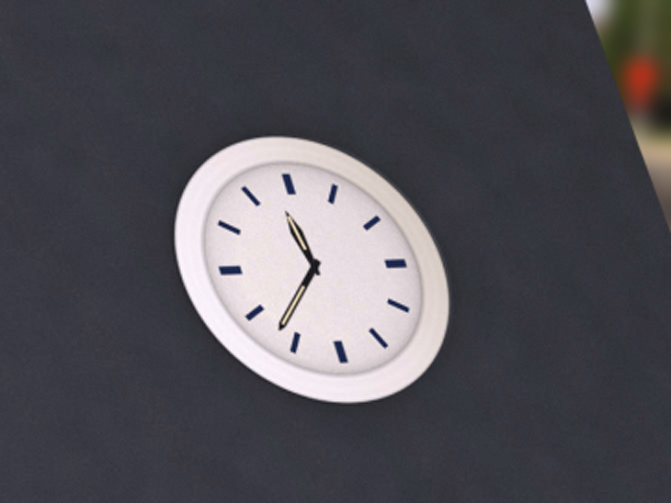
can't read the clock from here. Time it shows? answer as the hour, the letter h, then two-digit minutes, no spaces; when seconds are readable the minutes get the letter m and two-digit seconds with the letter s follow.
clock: 11h37
